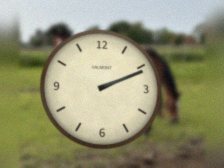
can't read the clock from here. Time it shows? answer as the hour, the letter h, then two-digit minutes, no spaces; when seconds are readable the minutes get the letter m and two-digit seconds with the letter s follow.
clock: 2h11
